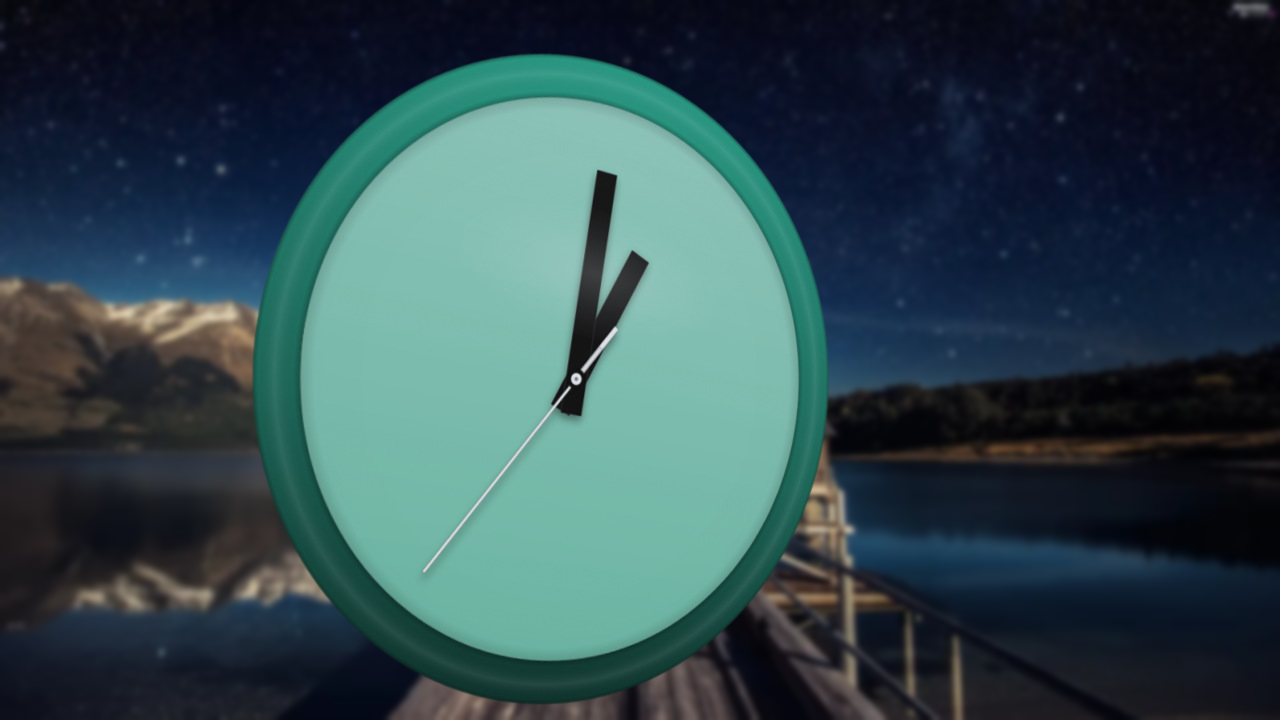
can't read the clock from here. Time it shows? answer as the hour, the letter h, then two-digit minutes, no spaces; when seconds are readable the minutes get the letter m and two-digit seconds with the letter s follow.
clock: 1h01m37s
